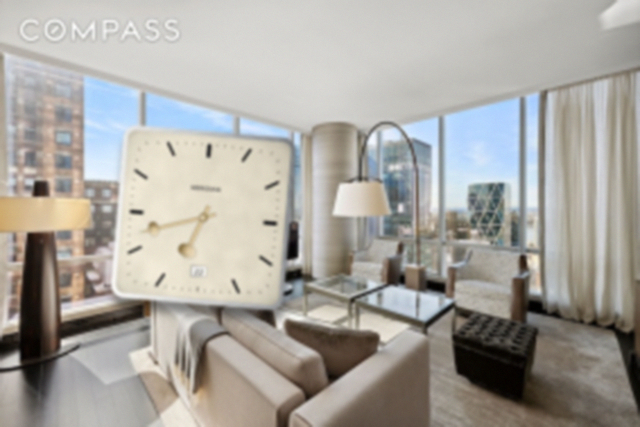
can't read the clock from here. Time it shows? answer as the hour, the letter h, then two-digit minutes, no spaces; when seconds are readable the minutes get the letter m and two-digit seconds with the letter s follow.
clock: 6h42
